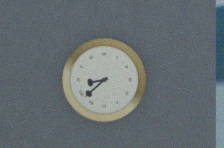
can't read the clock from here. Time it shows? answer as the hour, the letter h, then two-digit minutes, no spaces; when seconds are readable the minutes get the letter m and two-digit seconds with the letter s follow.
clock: 8h38
